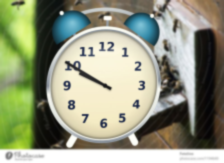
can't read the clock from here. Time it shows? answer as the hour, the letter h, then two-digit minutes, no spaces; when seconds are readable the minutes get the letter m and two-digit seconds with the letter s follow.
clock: 9h50
